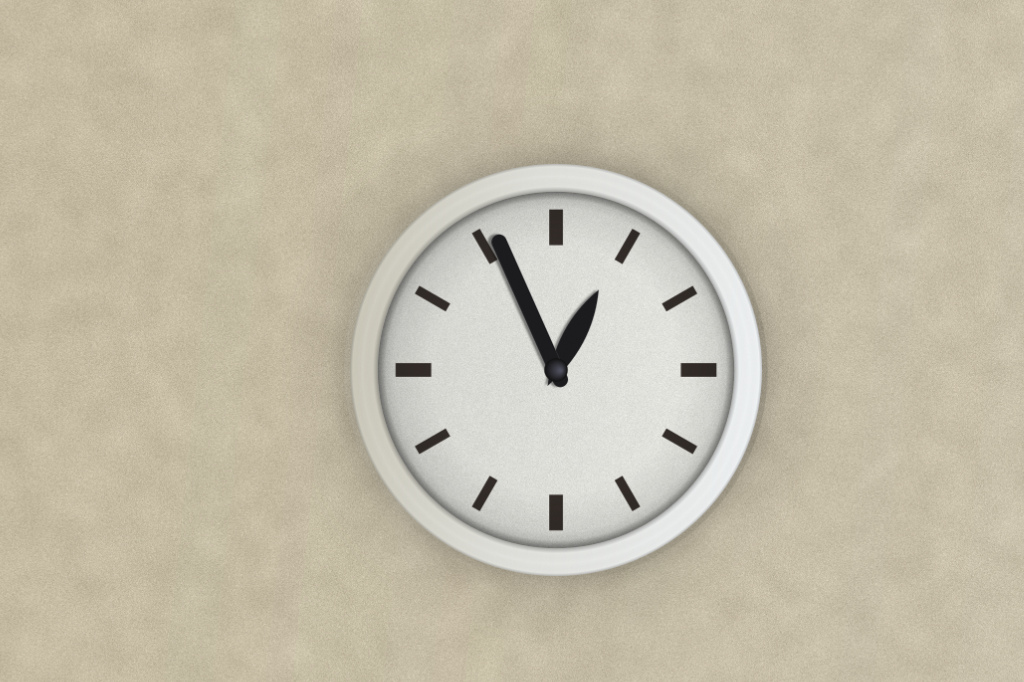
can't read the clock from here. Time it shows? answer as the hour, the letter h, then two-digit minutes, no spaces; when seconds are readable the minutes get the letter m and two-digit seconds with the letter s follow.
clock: 12h56
